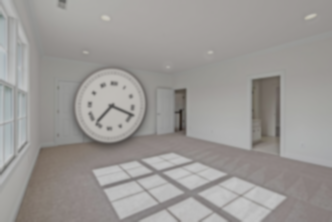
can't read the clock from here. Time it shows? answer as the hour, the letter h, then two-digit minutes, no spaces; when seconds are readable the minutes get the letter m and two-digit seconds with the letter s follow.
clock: 7h18
